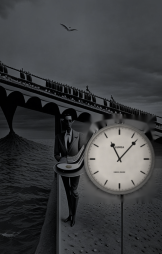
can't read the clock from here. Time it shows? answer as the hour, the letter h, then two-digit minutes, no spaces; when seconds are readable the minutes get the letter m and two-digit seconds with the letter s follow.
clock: 11h07
